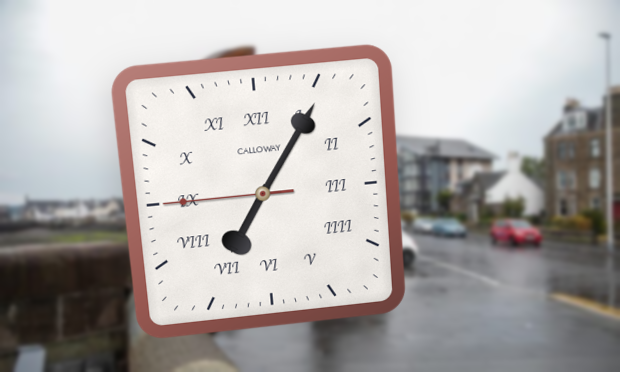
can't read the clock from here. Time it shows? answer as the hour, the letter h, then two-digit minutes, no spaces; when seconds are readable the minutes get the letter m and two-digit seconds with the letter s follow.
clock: 7h05m45s
